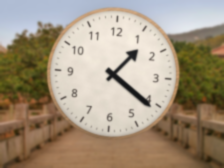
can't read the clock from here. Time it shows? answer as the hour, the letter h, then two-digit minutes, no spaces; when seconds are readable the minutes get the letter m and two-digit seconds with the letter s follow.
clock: 1h21
